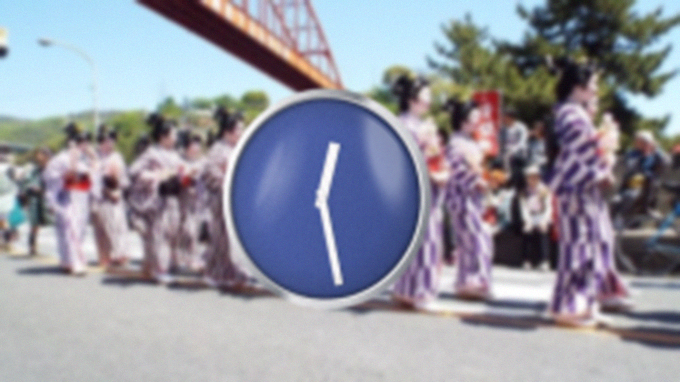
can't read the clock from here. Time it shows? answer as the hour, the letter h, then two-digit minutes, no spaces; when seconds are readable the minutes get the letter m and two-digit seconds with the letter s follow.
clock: 12h28
